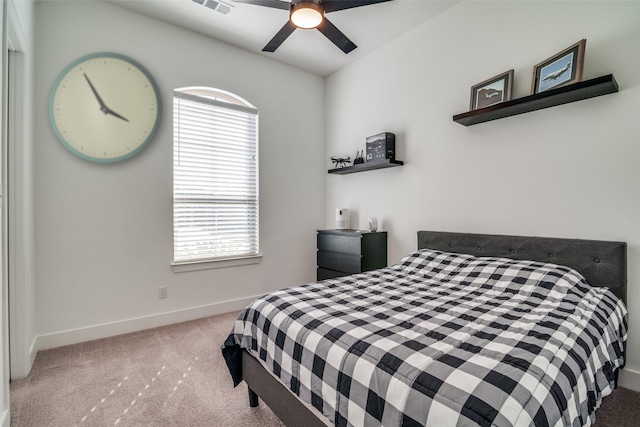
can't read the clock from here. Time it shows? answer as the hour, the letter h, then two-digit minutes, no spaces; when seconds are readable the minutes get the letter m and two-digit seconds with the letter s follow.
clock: 3h55
